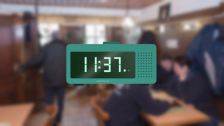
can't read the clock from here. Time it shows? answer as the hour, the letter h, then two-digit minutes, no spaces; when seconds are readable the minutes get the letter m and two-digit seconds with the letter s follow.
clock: 11h37
